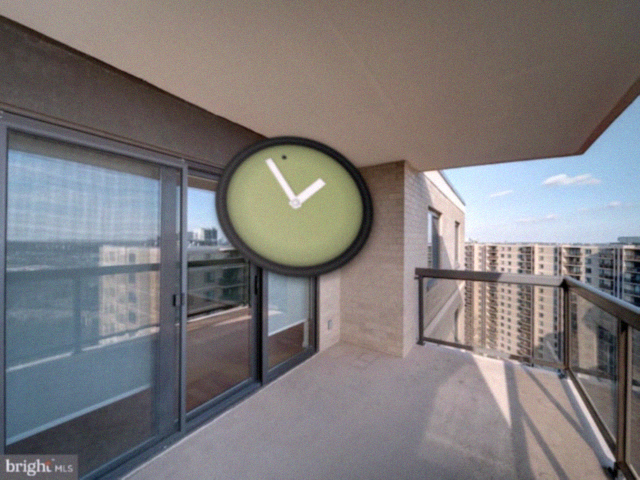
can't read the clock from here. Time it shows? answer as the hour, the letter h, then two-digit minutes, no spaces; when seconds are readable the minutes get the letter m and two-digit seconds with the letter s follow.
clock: 1h57
